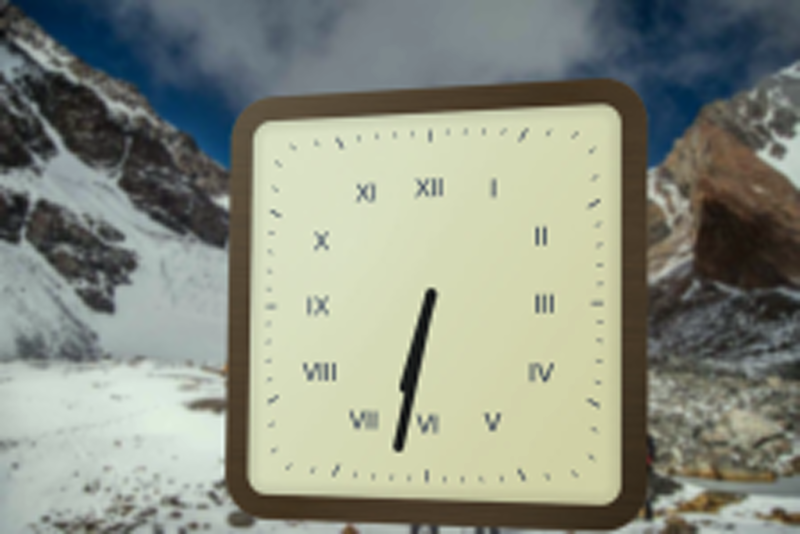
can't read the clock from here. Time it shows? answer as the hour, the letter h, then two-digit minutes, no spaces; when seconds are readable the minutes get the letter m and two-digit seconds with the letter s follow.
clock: 6h32
